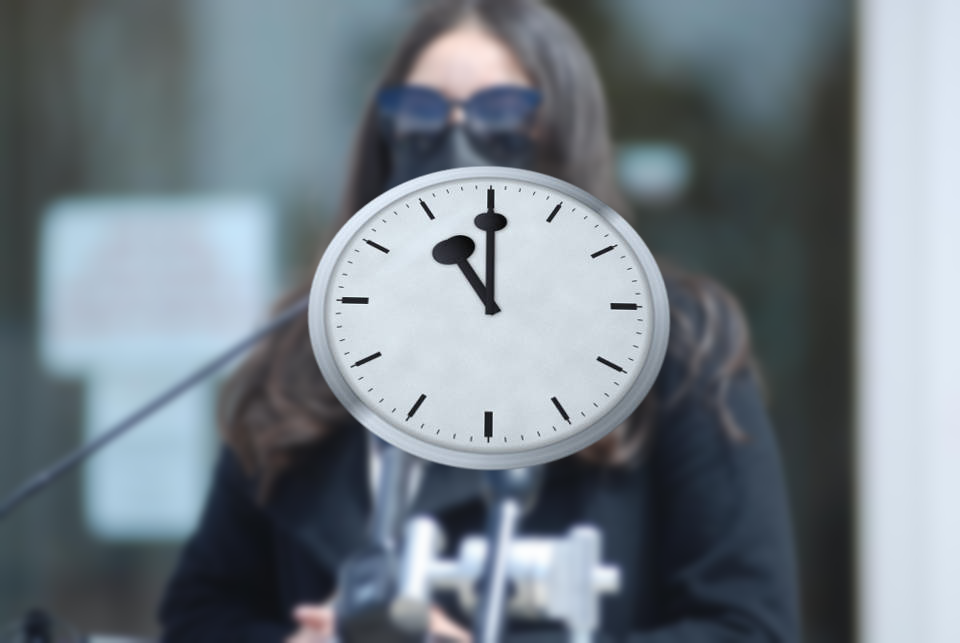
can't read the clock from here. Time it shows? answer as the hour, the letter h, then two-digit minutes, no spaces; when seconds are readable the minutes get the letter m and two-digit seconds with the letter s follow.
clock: 11h00
